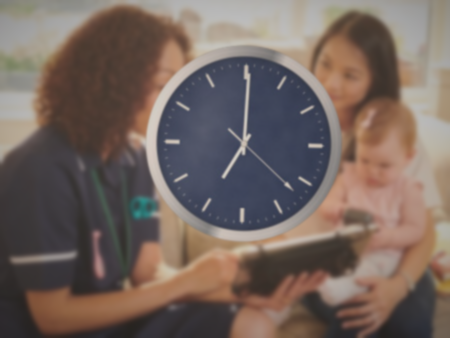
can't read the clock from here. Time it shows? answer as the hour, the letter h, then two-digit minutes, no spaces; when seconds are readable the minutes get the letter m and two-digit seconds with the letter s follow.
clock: 7h00m22s
